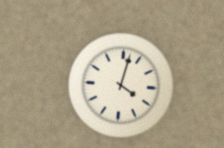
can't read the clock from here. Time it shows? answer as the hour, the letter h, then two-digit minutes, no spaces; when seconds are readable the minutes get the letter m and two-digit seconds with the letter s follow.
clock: 4h02
